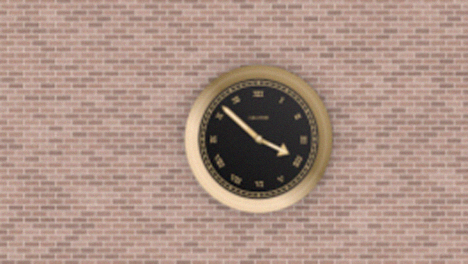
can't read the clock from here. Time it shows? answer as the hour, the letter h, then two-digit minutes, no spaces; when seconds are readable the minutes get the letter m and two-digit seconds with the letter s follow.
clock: 3h52
